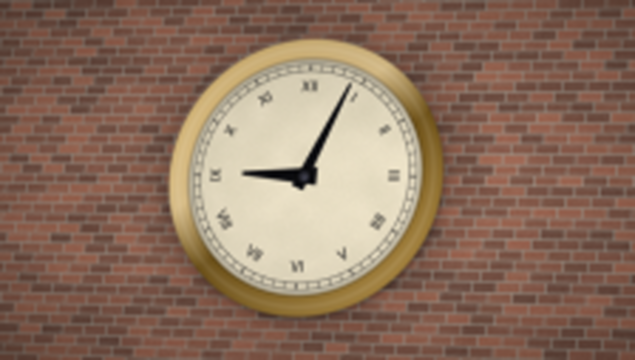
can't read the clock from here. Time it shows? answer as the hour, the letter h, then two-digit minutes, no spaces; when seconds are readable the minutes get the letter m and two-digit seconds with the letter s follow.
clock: 9h04
